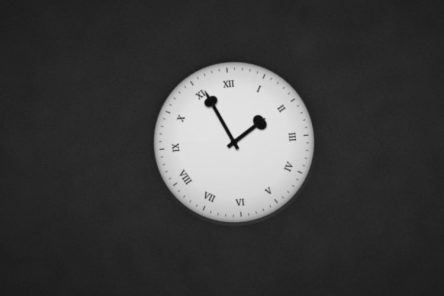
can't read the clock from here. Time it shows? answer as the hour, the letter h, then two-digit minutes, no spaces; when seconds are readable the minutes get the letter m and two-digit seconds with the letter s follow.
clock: 1h56
